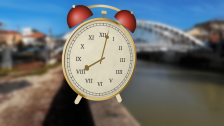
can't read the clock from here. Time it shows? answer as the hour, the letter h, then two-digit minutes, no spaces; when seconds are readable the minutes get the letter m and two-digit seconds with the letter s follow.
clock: 8h02
